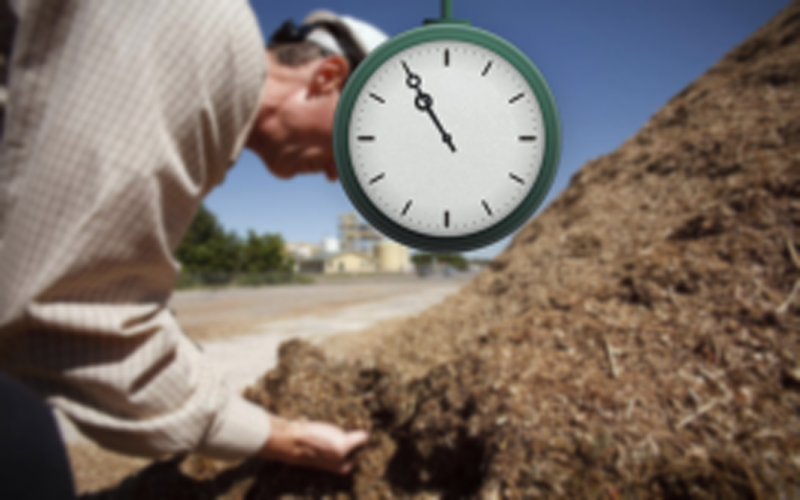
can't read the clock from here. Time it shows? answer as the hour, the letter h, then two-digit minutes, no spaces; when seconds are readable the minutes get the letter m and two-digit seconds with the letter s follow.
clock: 10h55
